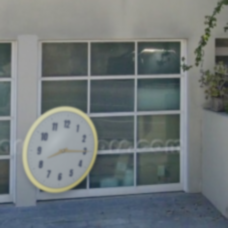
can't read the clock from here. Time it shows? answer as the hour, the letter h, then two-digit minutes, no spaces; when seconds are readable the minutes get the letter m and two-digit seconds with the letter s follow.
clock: 8h15
